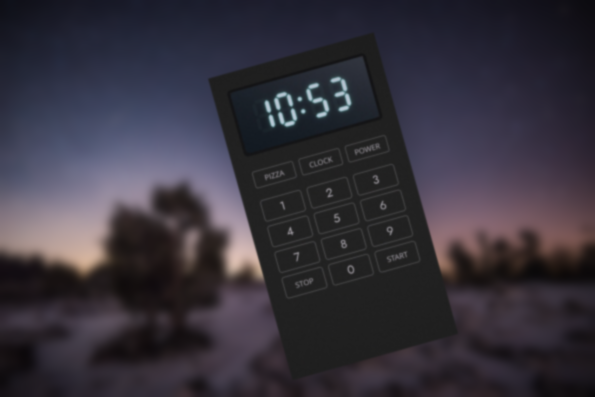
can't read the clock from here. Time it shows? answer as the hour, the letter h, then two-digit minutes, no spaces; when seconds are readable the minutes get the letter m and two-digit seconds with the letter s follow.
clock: 10h53
